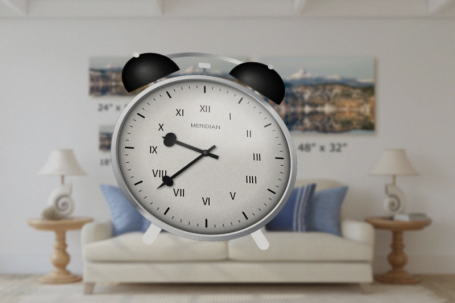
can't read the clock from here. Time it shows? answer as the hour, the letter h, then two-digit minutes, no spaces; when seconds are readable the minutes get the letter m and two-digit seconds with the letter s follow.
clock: 9h38
